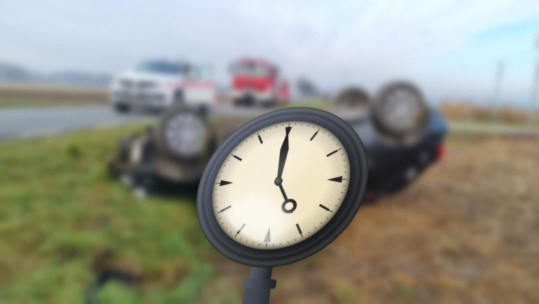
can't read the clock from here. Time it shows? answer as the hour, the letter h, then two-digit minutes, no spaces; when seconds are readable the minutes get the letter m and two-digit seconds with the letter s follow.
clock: 5h00
